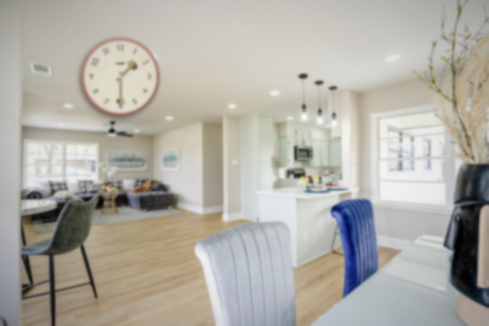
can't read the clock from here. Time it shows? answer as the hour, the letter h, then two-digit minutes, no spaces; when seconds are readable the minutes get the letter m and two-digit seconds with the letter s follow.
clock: 1h30
